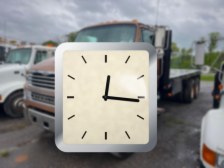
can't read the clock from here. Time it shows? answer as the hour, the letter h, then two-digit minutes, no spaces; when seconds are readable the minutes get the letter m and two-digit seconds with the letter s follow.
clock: 12h16
